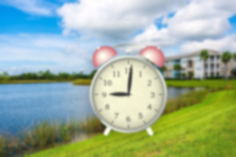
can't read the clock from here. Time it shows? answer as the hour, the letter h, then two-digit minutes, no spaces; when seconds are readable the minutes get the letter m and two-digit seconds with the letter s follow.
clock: 9h01
